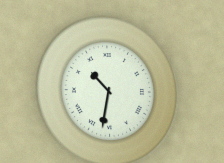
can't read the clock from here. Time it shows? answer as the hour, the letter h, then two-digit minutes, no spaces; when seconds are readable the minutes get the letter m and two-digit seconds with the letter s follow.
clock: 10h32
